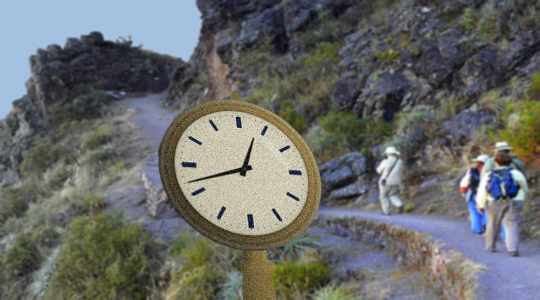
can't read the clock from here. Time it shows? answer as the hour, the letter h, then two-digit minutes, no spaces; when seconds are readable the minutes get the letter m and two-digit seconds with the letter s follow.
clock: 12h42
